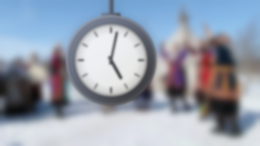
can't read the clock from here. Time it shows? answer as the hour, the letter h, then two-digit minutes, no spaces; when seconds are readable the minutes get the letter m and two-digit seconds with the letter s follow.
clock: 5h02
